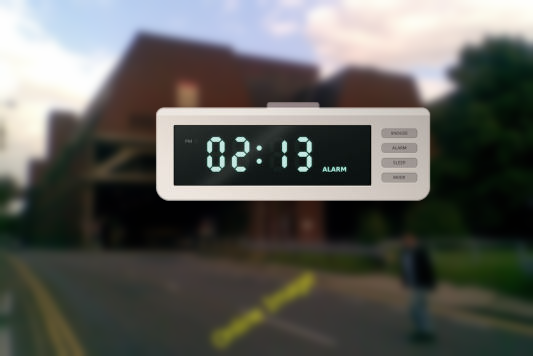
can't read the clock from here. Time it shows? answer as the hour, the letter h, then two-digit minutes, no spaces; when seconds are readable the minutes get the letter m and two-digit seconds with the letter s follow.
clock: 2h13
